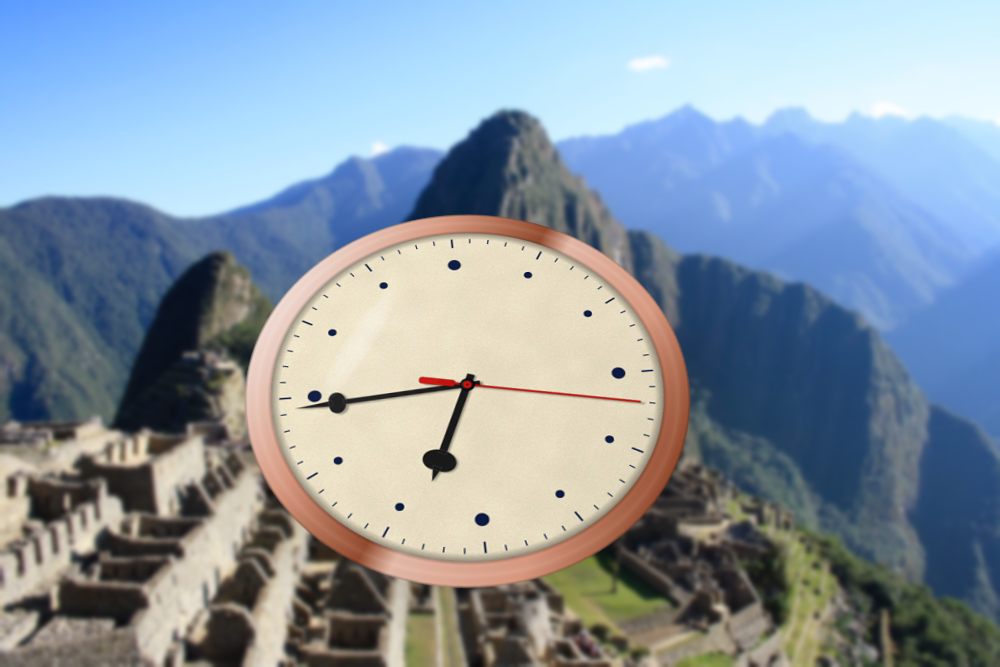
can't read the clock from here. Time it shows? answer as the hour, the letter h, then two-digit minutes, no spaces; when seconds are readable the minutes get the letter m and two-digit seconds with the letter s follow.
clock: 6h44m17s
